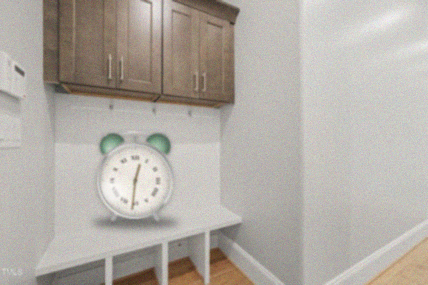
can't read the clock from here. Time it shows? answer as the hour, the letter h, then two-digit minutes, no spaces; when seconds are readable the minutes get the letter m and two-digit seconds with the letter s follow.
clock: 12h31
